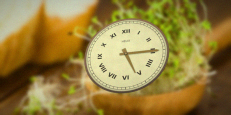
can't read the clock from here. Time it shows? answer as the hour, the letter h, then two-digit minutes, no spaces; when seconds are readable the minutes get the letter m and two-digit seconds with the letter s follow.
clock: 5h15
